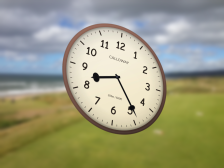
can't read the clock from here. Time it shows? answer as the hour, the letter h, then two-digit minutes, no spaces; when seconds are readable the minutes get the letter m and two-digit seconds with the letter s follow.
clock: 8h24
